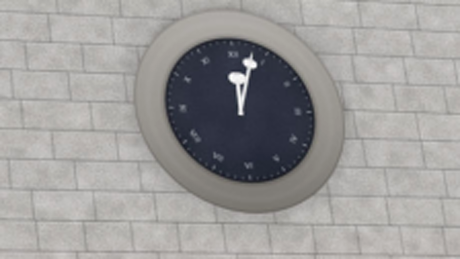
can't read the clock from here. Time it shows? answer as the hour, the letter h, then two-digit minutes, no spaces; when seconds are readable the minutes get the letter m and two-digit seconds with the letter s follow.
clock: 12h03
